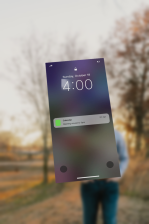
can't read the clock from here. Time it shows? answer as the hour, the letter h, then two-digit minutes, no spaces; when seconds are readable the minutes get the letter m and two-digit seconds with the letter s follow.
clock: 4h00
